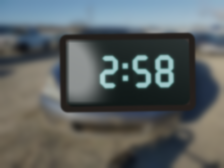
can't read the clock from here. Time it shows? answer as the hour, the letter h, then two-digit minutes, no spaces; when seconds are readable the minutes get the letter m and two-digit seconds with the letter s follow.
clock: 2h58
